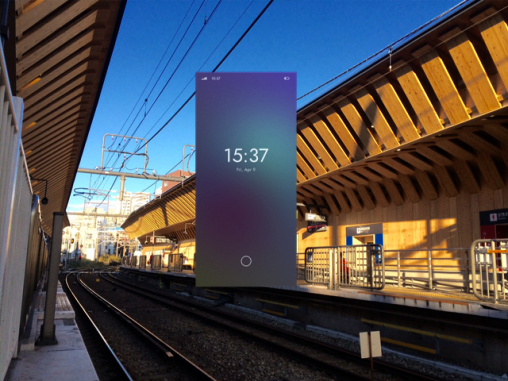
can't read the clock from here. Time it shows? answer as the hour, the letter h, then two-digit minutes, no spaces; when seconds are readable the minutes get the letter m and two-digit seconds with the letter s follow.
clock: 15h37
